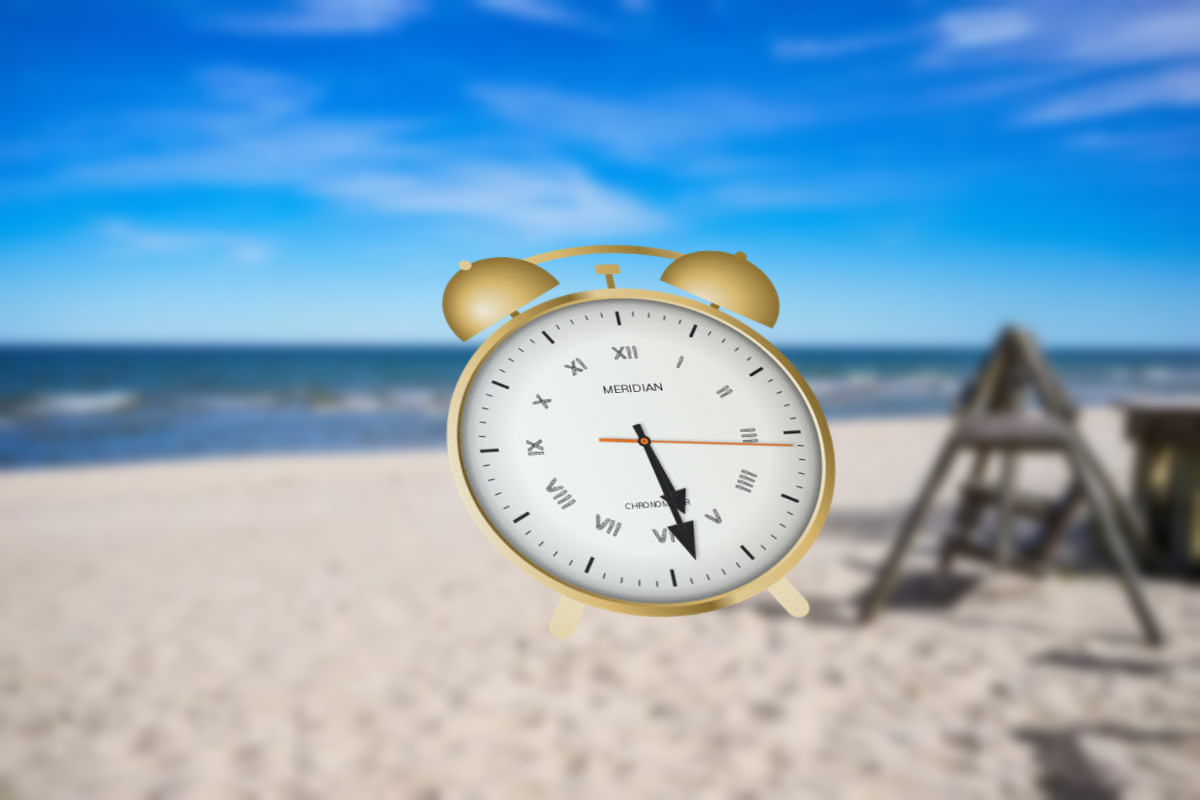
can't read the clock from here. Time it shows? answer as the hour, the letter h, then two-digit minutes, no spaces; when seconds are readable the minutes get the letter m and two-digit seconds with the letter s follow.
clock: 5h28m16s
